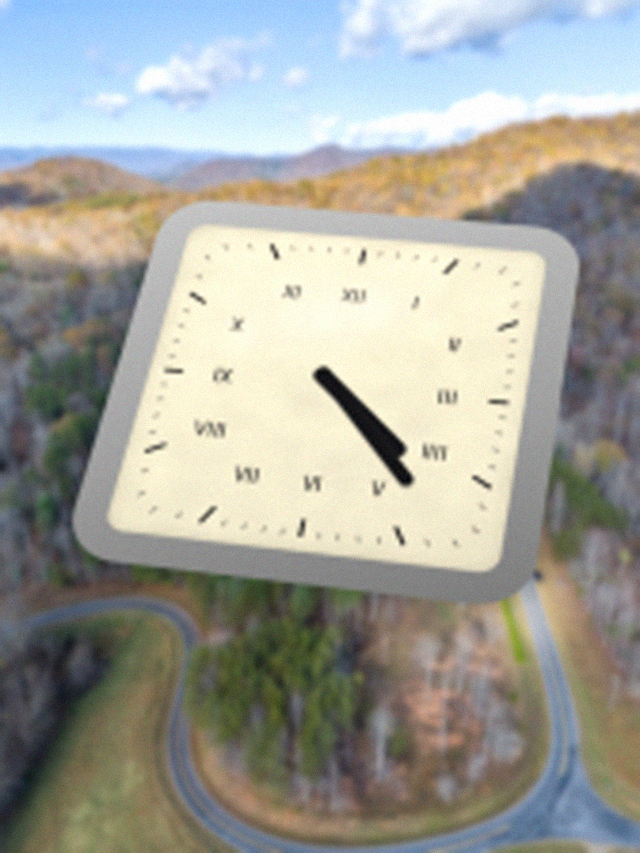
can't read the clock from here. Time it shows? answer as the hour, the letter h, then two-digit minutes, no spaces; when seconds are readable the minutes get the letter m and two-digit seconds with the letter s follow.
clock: 4h23
